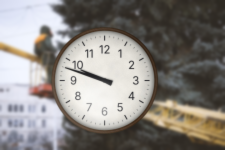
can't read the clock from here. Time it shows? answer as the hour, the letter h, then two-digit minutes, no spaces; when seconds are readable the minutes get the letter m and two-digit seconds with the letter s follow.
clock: 9h48
